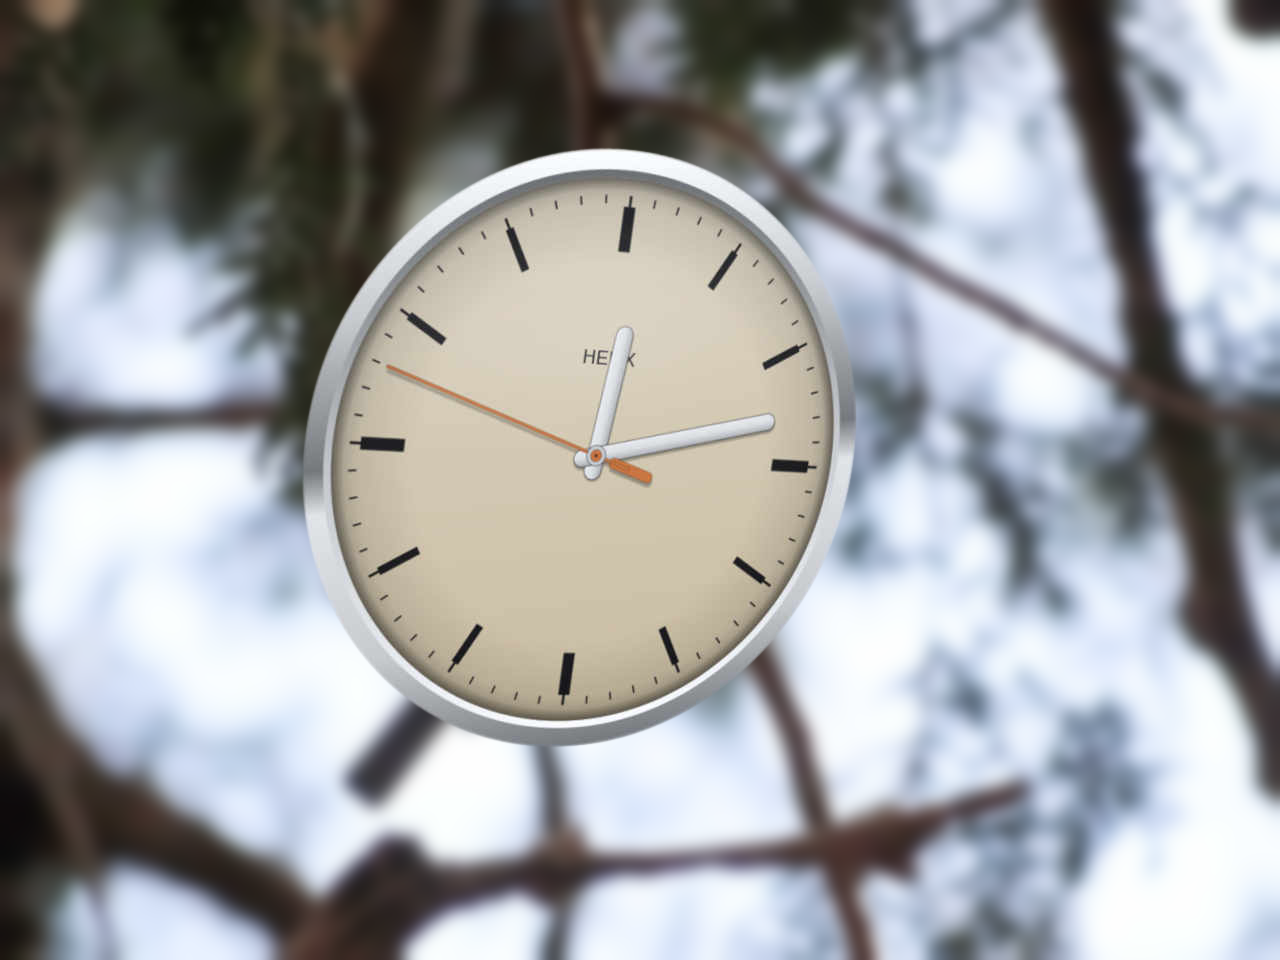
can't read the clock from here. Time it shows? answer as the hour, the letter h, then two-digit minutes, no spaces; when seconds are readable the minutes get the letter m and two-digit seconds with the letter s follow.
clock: 12h12m48s
